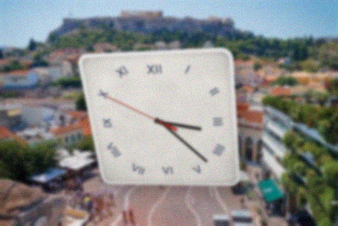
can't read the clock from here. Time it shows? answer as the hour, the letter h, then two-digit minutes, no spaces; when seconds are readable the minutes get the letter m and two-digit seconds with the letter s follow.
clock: 3h22m50s
